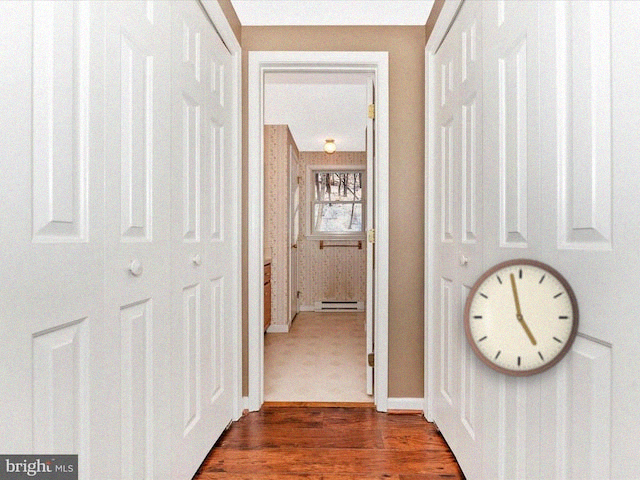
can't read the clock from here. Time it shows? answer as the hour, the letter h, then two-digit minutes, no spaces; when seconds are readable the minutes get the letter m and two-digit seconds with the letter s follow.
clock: 4h58
